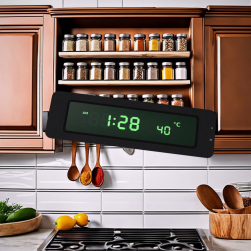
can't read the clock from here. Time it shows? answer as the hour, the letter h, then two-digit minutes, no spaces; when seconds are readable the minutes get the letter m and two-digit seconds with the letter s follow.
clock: 1h28
